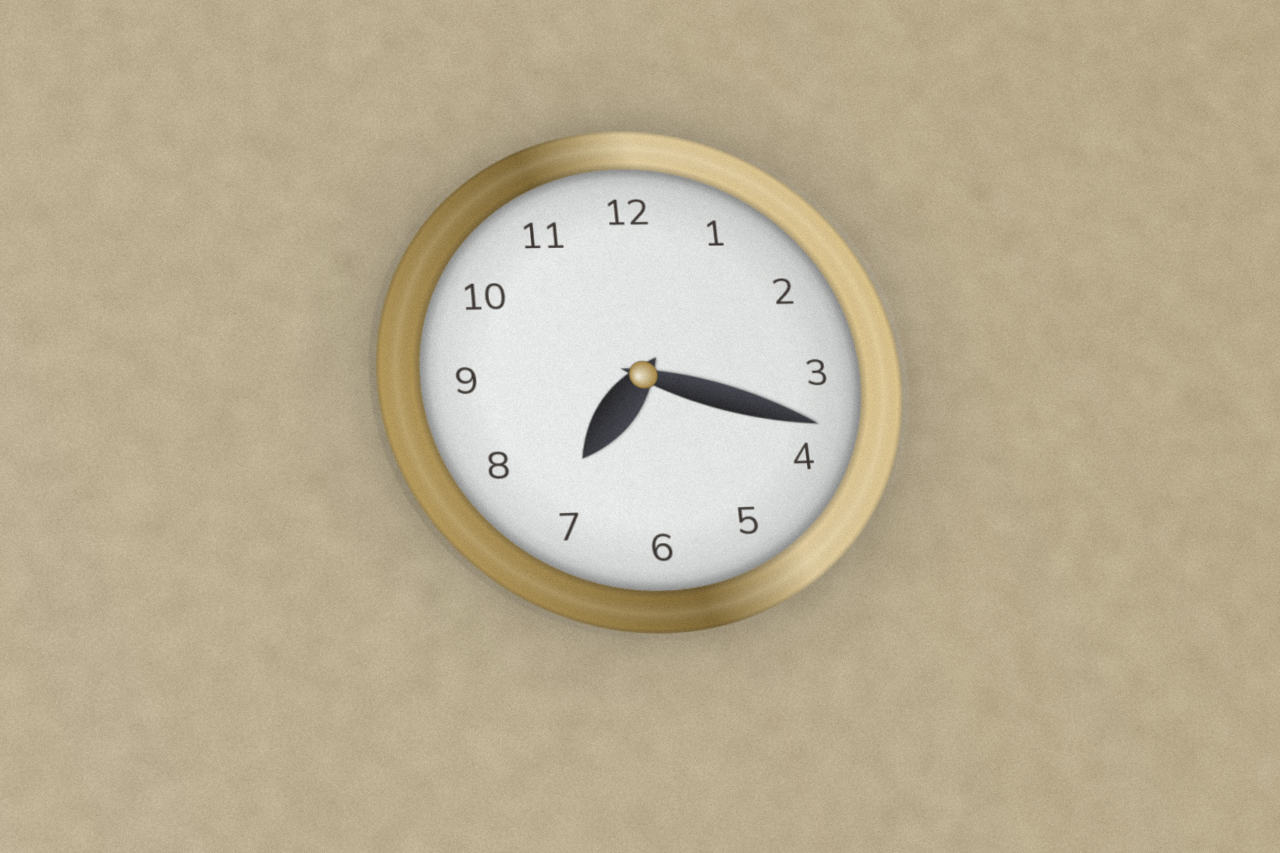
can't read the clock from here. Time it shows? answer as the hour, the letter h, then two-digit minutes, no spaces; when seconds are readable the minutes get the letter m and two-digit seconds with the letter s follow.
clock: 7h18
